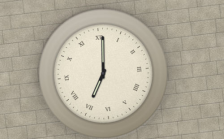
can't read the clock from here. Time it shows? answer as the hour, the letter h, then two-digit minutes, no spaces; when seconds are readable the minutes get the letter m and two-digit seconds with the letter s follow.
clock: 7h01
